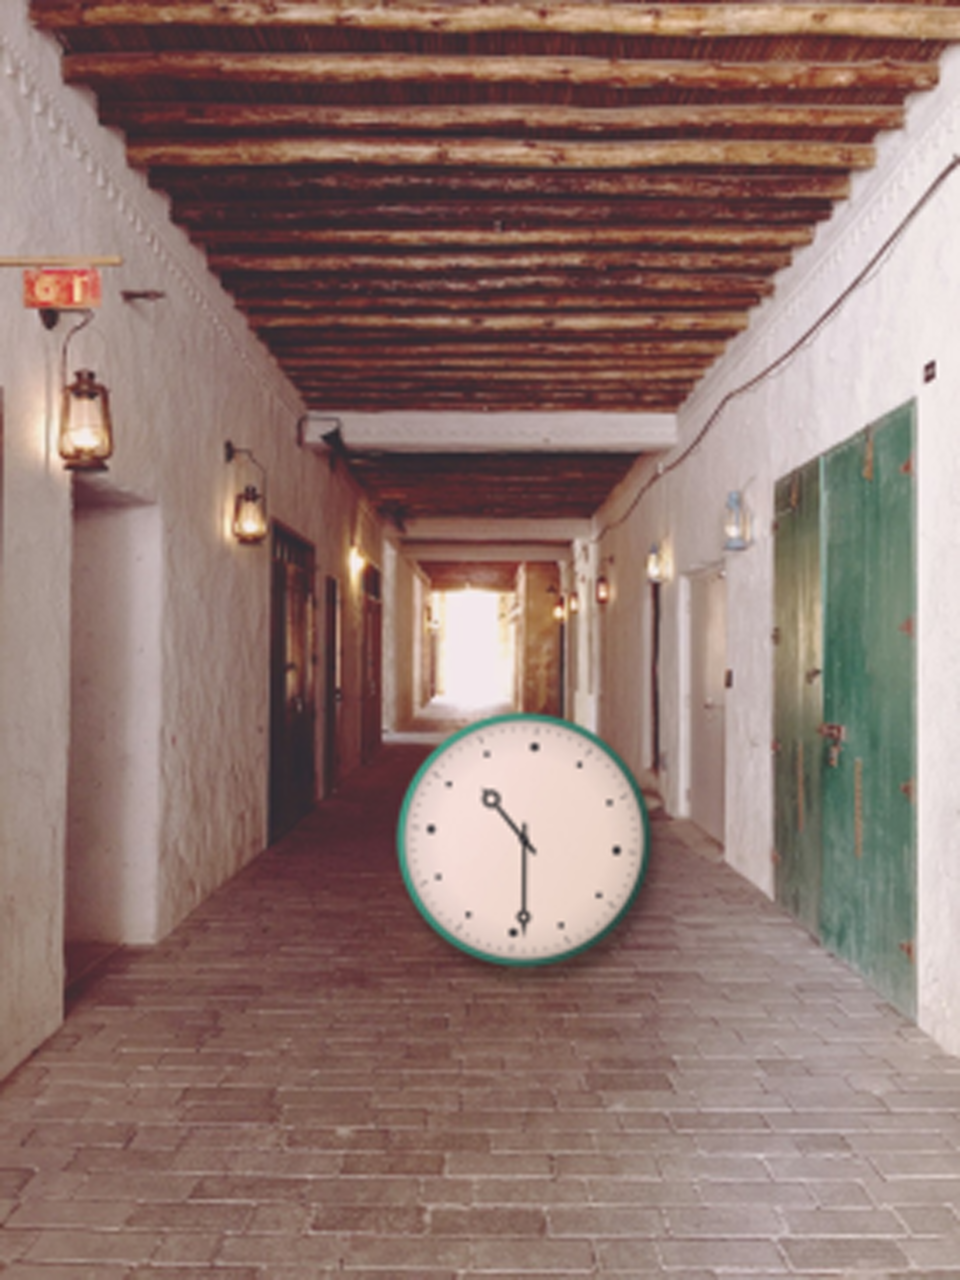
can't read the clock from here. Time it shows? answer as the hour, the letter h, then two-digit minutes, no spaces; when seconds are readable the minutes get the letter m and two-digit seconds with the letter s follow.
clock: 10h29
